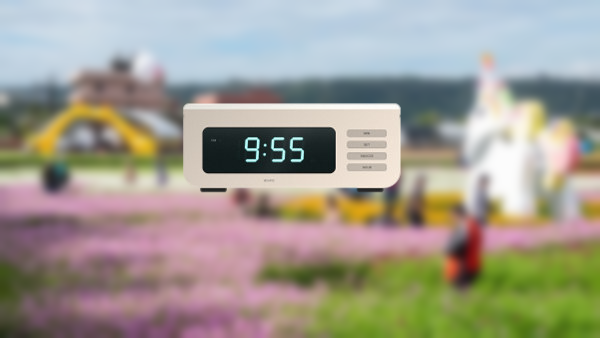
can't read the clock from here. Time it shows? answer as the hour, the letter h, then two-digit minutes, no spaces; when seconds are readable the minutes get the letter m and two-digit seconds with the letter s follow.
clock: 9h55
